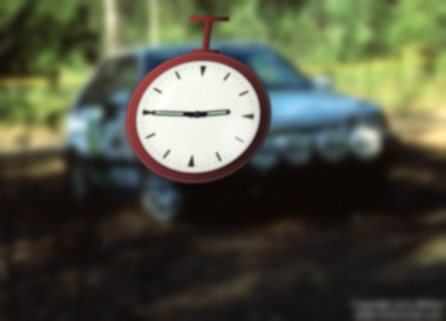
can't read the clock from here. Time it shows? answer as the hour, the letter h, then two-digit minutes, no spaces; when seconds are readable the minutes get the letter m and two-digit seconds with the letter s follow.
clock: 2h45
